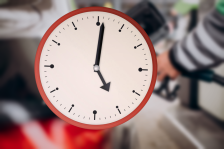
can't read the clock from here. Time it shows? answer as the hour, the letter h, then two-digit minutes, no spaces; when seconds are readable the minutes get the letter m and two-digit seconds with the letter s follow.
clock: 5h01
